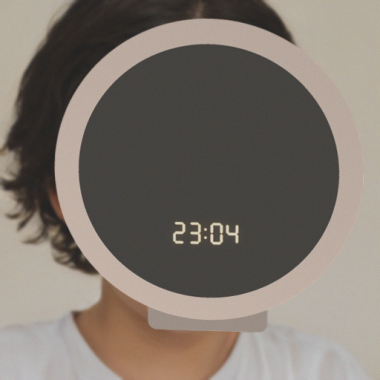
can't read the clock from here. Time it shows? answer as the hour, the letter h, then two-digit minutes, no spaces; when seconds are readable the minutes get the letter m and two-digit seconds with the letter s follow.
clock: 23h04
